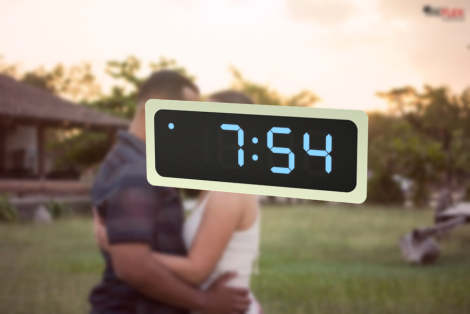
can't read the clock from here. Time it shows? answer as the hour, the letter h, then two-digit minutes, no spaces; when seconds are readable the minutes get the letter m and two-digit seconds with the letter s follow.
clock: 7h54
